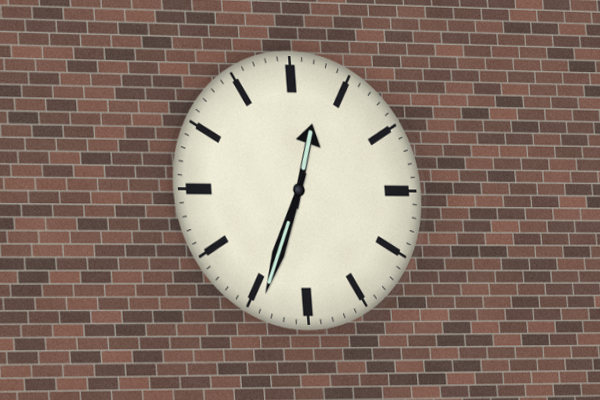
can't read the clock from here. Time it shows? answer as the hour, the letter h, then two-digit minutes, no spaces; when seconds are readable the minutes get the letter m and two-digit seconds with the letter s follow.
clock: 12h34
